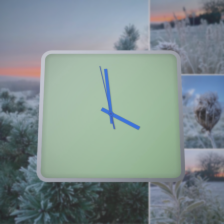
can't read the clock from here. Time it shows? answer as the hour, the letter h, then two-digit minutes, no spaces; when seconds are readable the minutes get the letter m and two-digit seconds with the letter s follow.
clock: 3h58m58s
